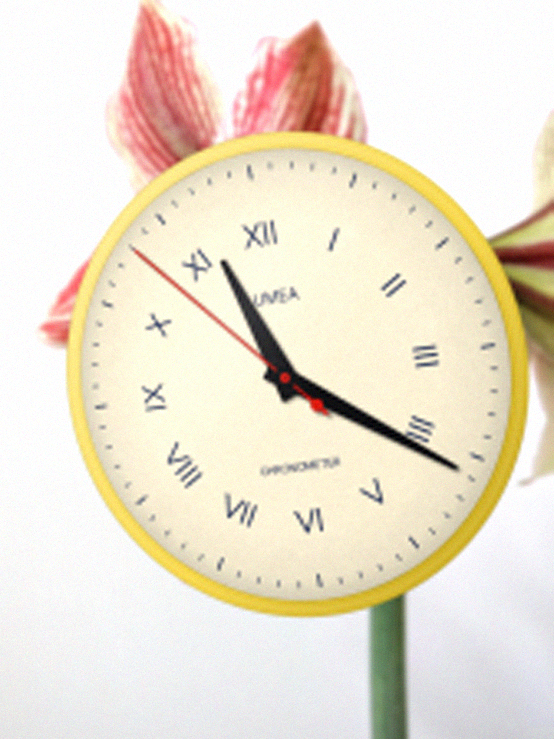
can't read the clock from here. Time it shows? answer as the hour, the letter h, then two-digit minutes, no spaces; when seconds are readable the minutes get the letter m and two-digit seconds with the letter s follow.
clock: 11h20m53s
